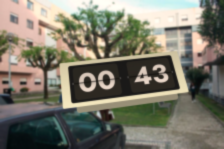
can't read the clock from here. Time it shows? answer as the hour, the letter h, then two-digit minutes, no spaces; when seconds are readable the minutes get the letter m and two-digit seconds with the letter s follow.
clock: 0h43
